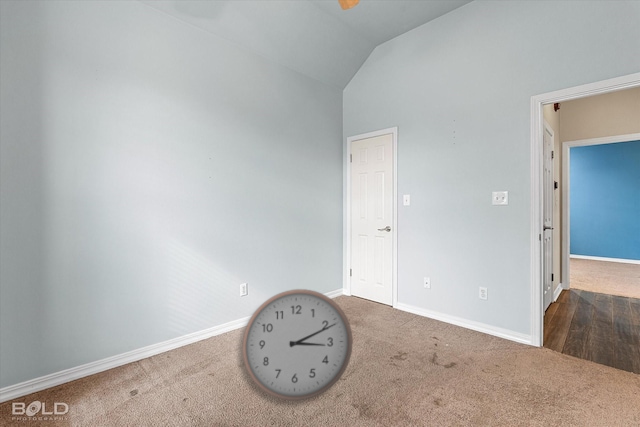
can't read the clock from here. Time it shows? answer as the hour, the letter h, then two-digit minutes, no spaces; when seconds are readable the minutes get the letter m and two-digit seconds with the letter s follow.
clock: 3h11
